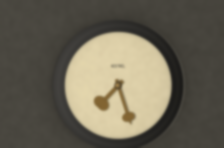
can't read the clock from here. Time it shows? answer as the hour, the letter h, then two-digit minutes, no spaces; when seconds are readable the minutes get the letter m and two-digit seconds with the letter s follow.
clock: 7h27
